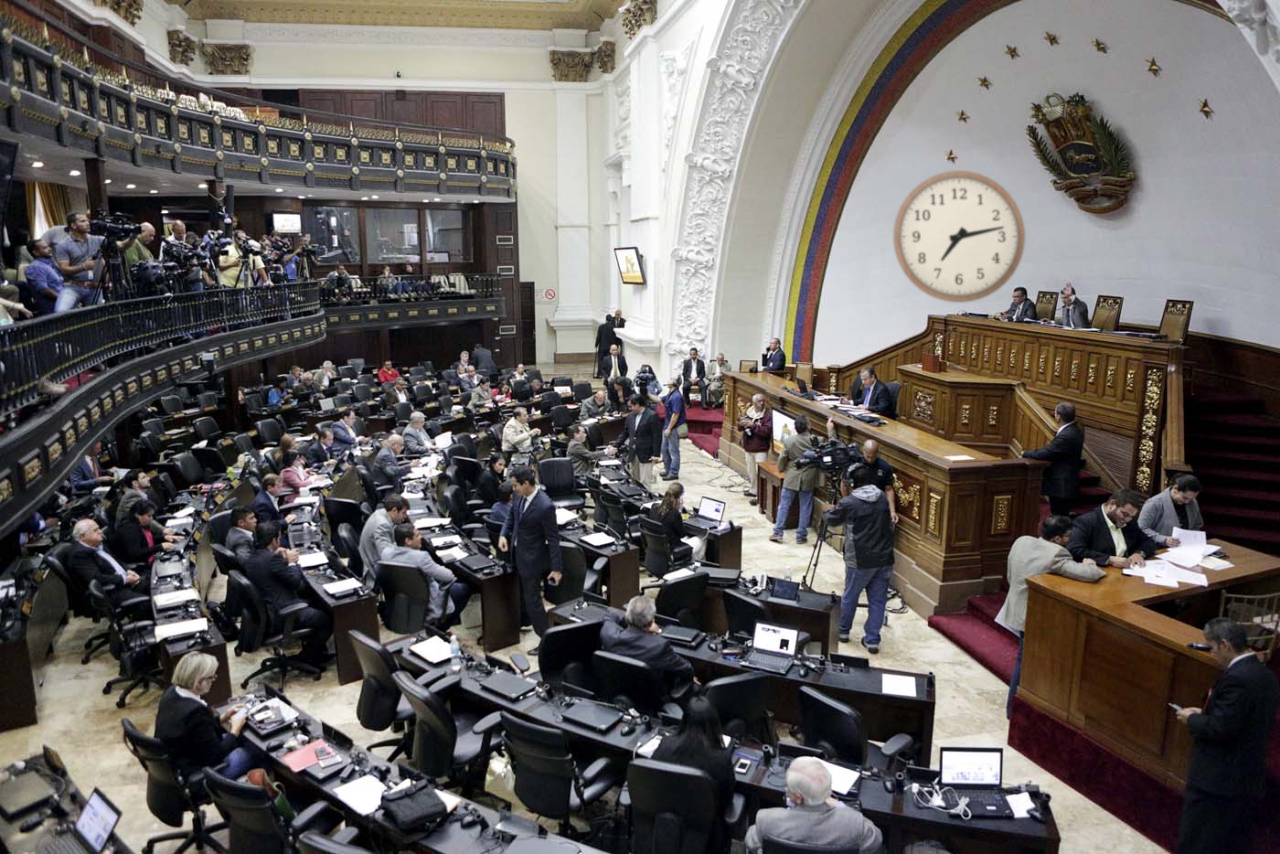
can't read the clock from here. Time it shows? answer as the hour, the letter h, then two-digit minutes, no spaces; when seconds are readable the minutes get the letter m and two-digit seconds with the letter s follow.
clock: 7h13
